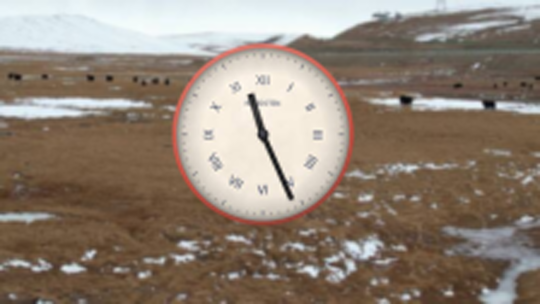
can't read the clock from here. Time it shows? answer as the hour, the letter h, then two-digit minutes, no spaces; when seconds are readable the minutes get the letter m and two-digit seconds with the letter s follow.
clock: 11h26
